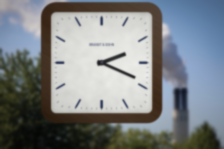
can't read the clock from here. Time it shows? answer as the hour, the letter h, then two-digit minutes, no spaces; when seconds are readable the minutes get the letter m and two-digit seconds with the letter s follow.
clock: 2h19
